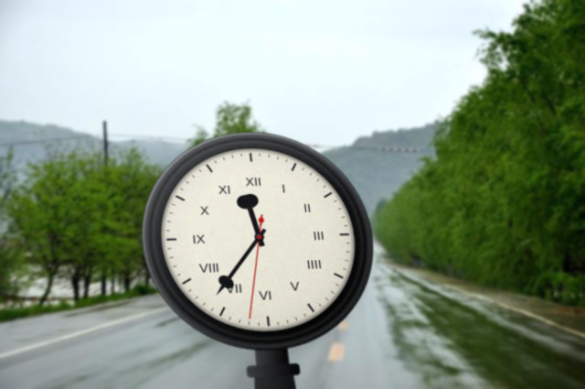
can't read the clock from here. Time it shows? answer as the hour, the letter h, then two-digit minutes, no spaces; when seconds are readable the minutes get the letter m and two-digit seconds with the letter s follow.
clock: 11h36m32s
